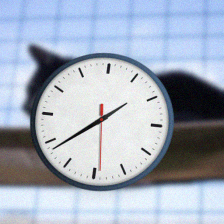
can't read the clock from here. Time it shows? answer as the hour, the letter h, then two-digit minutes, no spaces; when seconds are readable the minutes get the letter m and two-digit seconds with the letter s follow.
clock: 1h38m29s
